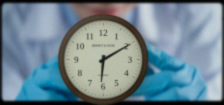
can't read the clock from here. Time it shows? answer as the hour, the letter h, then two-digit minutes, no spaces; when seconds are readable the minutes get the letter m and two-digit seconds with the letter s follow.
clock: 6h10
